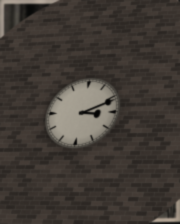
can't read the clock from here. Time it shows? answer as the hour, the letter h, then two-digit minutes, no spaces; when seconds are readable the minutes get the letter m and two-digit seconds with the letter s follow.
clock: 3h11
